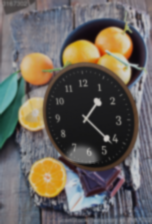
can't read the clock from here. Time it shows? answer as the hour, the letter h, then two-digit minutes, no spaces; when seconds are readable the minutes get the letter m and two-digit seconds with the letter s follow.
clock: 1h22
